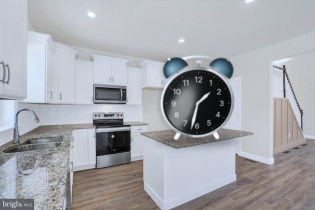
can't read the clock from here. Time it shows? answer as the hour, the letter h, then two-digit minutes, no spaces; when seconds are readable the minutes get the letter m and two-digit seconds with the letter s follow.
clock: 1h32
